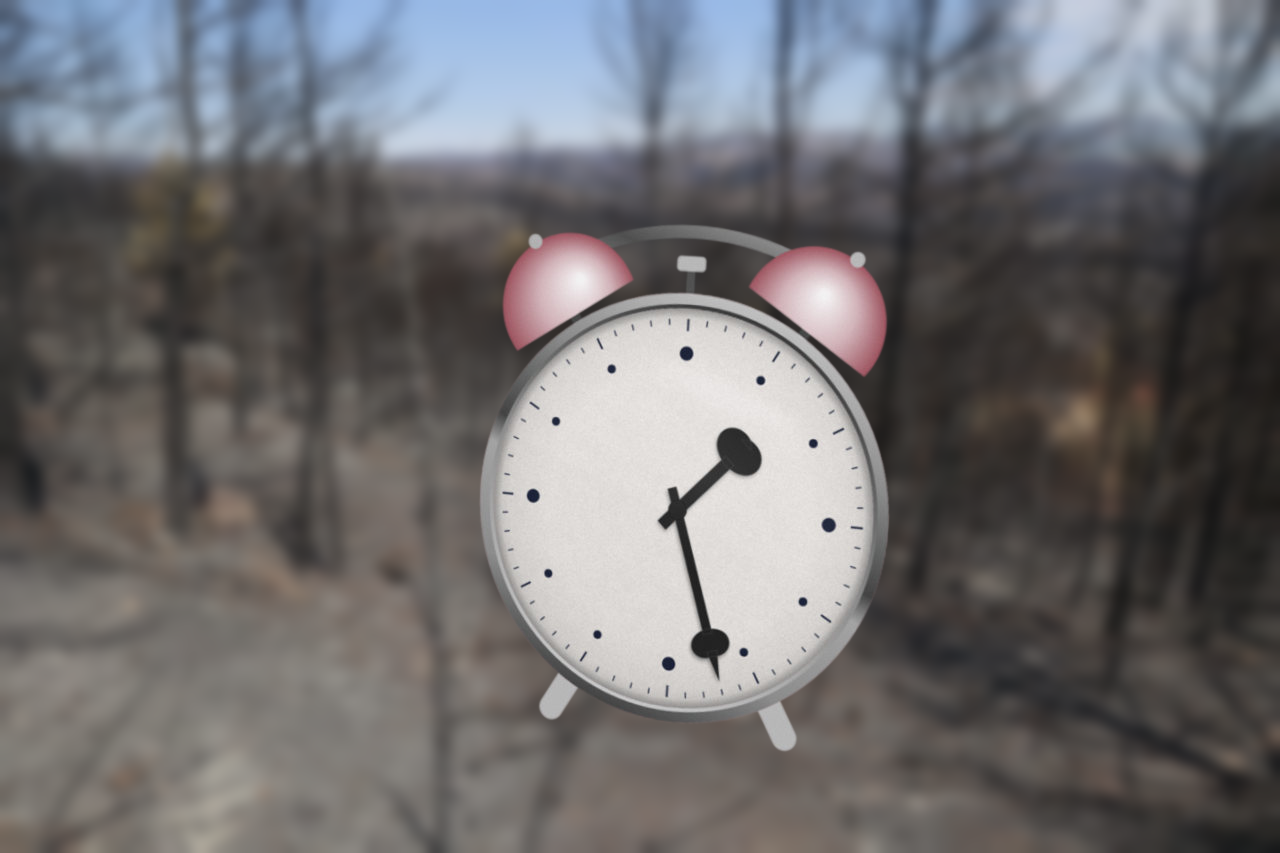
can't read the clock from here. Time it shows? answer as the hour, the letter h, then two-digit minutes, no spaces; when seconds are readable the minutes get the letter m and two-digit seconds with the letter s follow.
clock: 1h27
